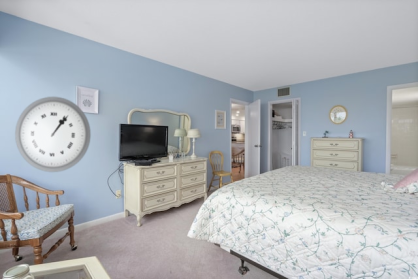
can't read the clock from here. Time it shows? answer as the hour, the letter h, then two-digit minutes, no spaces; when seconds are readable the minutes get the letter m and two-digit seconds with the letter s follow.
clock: 1h06
